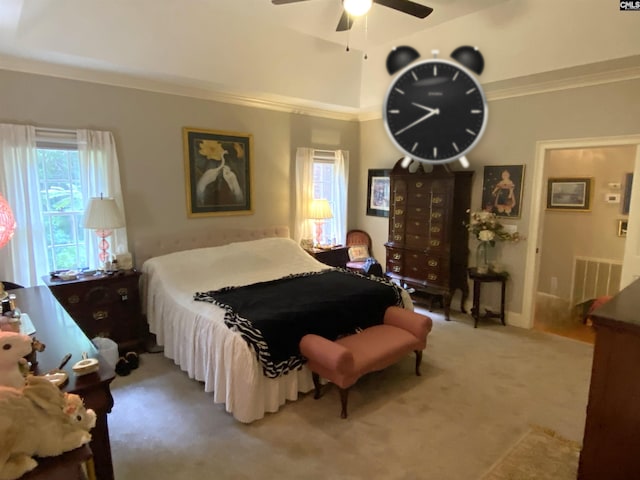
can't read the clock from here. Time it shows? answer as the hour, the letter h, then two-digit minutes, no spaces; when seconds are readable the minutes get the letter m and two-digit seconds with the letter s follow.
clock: 9h40
